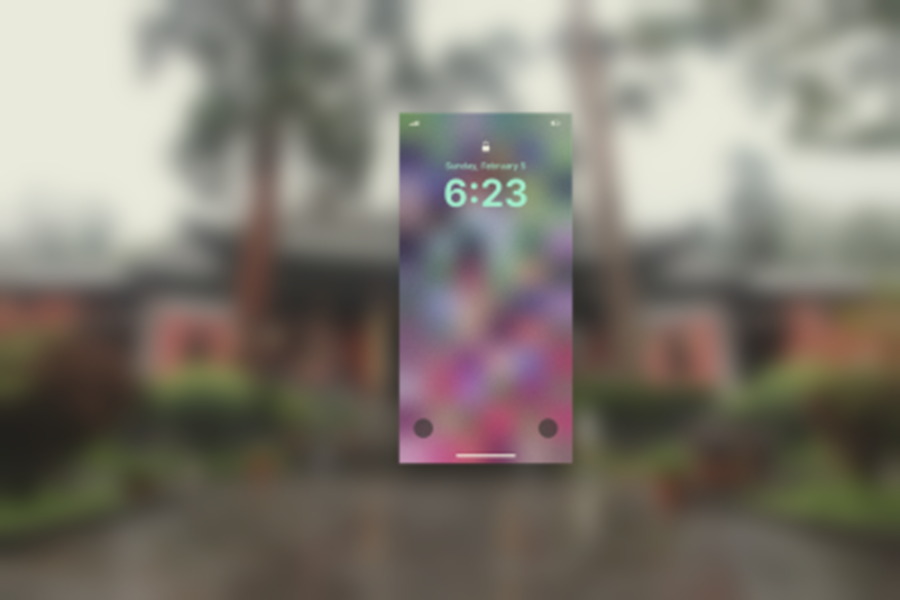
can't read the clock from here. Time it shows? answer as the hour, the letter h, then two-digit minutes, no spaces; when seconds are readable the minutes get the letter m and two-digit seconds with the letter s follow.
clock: 6h23
